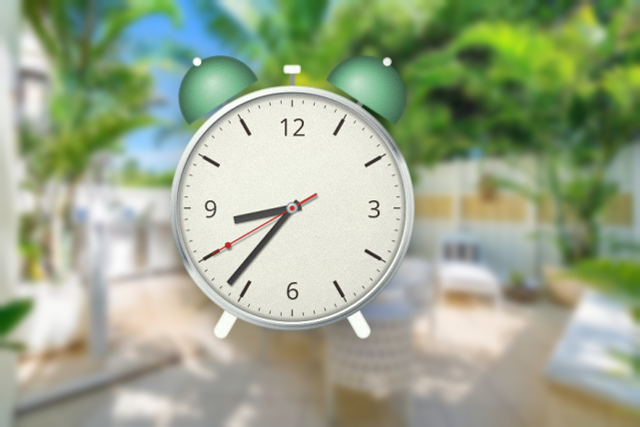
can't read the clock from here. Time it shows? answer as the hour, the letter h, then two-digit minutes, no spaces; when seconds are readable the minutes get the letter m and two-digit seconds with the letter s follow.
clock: 8h36m40s
